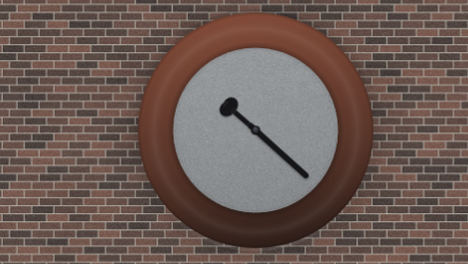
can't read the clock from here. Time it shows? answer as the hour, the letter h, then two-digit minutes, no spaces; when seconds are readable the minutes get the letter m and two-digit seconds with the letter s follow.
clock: 10h22
